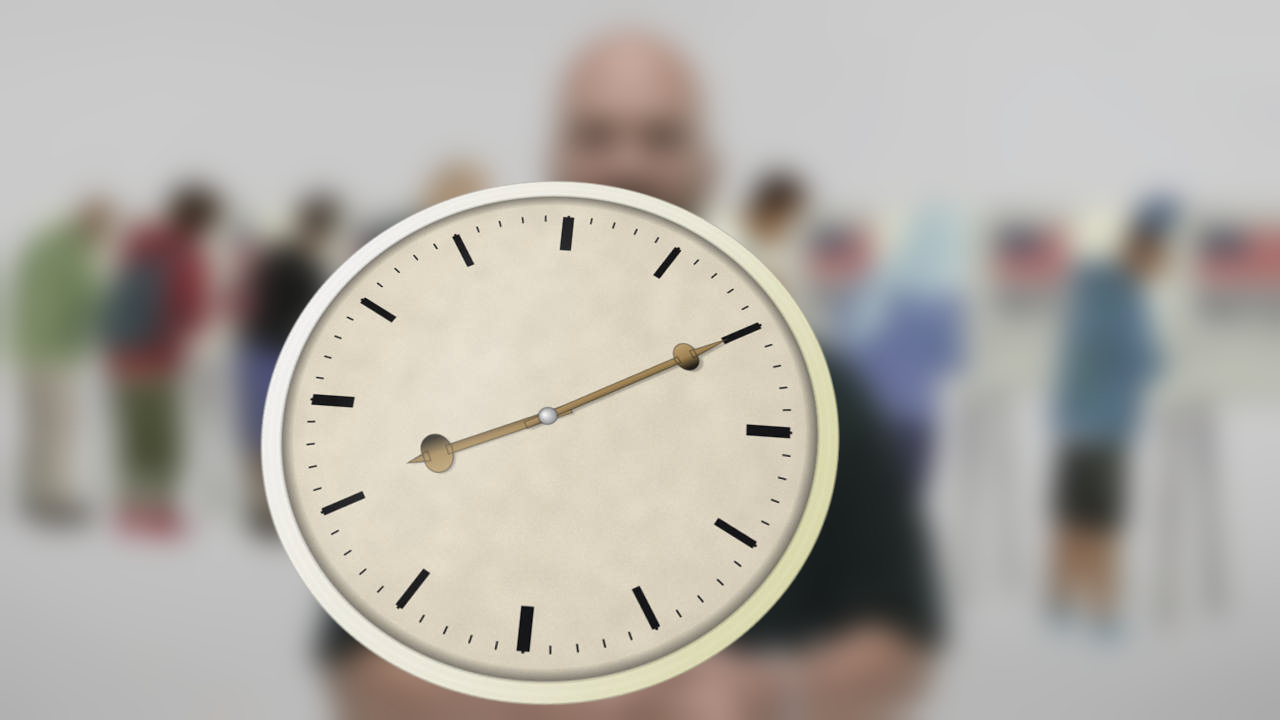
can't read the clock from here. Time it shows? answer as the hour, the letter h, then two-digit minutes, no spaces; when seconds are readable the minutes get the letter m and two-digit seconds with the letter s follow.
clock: 8h10
